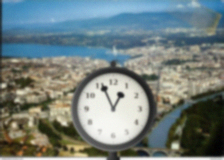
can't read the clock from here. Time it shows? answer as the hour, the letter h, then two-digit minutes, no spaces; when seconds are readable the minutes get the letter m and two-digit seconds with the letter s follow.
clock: 12h56
